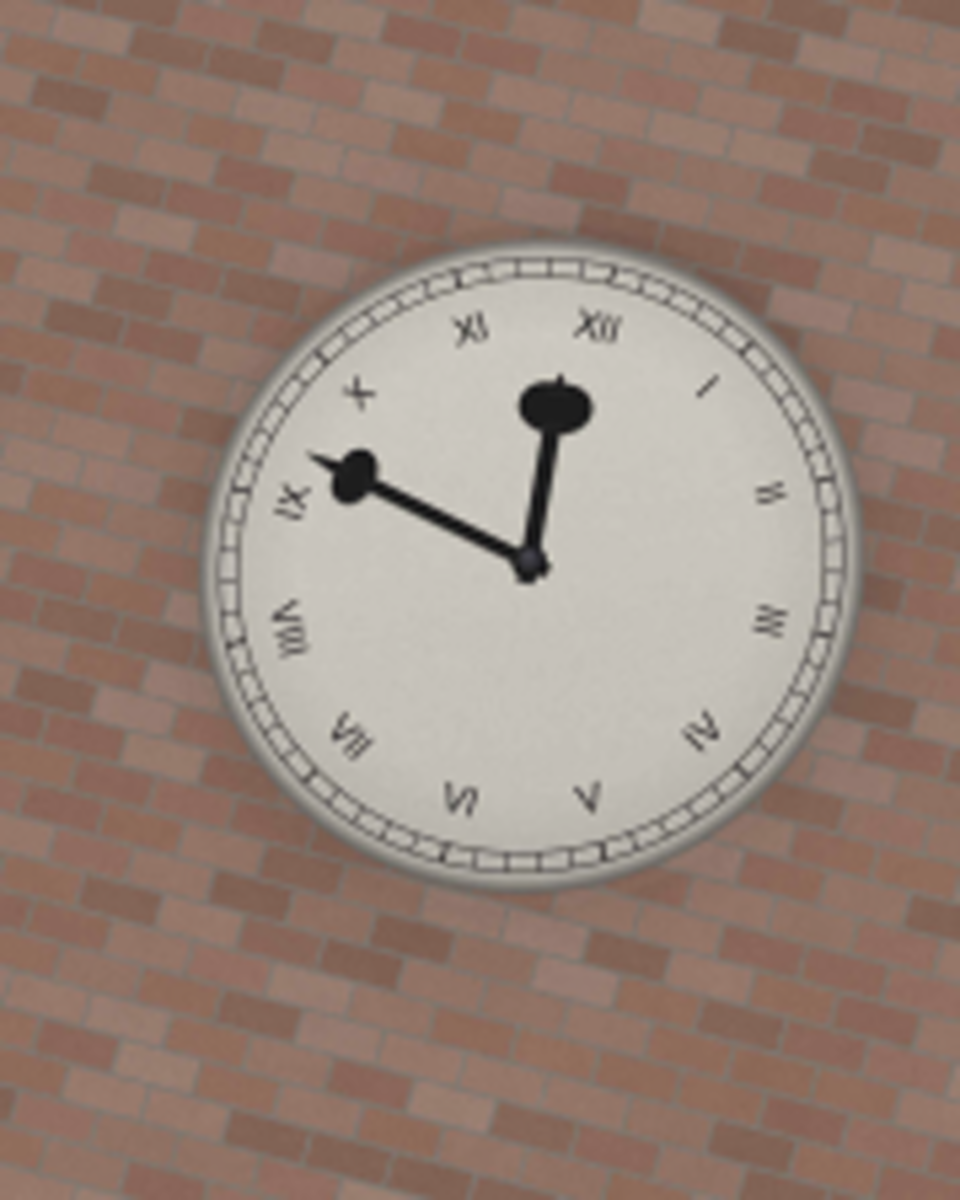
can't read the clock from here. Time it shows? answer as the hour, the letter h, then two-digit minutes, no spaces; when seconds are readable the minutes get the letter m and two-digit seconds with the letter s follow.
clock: 11h47
